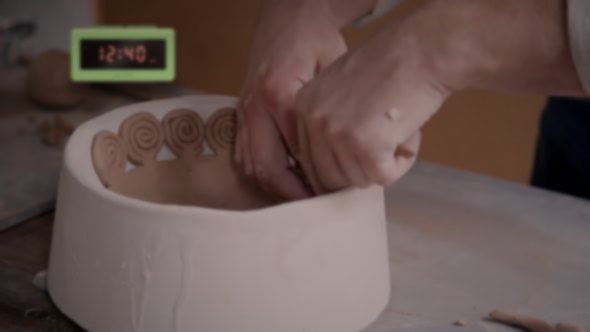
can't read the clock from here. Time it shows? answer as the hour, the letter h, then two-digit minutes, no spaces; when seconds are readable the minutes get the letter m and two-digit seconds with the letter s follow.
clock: 12h40
